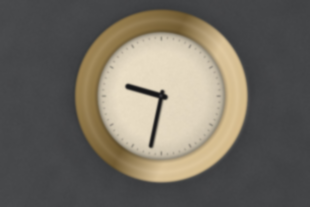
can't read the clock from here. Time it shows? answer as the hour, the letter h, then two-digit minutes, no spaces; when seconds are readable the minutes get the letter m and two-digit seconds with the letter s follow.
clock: 9h32
